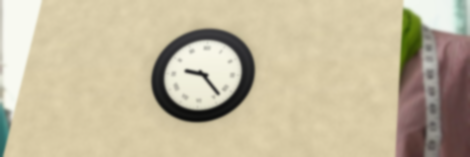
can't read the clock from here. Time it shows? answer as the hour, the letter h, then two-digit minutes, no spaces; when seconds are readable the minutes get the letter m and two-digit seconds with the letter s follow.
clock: 9h23
